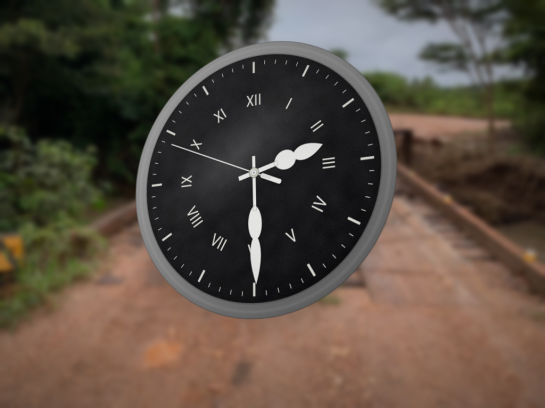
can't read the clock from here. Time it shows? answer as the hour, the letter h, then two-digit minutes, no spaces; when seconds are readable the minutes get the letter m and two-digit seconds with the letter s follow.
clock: 2h29m49s
